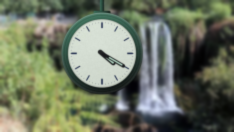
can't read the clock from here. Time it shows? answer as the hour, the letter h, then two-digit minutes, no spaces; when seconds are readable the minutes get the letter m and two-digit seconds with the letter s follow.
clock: 4h20
